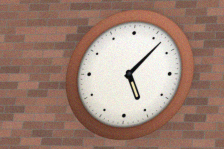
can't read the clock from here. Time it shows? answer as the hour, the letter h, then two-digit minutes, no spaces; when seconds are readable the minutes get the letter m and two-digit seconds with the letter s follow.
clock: 5h07
